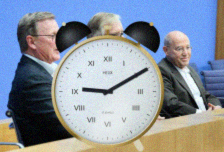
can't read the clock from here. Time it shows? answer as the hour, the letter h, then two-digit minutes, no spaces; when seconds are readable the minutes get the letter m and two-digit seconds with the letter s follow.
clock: 9h10
